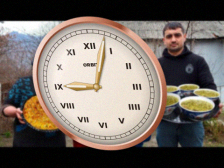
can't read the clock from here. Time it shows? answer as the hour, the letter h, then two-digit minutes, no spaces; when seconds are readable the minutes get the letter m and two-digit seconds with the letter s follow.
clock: 9h03
